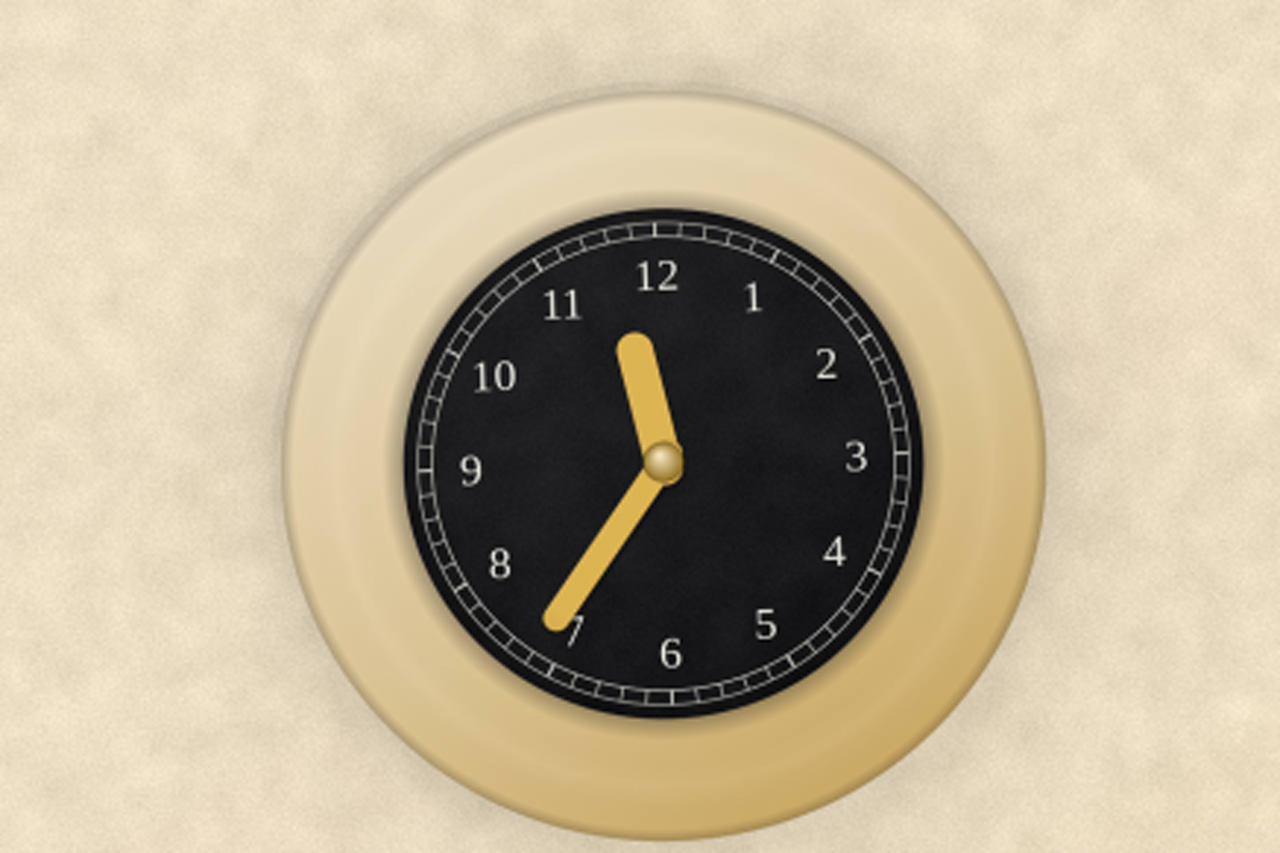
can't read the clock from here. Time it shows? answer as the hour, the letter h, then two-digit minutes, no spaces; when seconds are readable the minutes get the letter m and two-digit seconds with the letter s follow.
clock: 11h36
